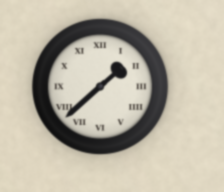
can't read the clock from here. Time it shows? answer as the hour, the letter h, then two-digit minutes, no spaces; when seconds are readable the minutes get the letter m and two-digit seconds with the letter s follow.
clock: 1h38
